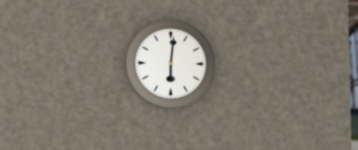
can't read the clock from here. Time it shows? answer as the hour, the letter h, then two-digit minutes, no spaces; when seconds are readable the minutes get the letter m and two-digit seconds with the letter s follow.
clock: 6h01
